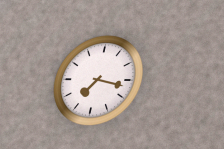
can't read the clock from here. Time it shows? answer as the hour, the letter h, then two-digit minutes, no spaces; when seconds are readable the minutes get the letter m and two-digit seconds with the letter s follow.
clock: 7h17
